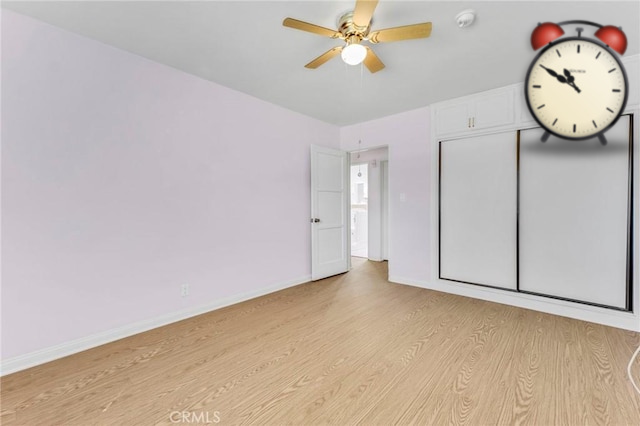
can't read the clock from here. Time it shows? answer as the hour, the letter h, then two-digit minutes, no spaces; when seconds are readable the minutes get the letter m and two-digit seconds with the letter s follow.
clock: 10h50
